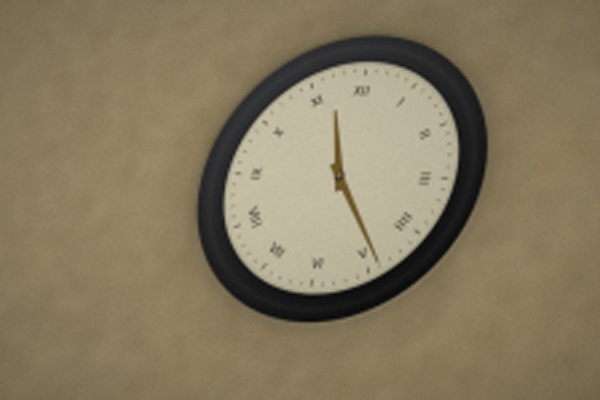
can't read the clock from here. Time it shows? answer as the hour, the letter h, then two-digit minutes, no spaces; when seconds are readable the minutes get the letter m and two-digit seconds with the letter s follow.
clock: 11h24
